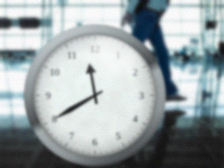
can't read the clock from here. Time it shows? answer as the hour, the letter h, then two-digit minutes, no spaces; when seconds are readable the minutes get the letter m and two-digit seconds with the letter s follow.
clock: 11h40
